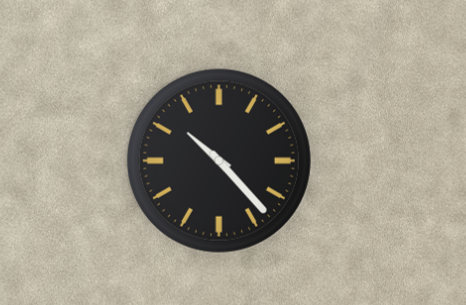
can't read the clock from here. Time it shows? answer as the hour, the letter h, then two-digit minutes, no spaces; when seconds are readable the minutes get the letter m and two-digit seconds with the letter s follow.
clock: 10h23
